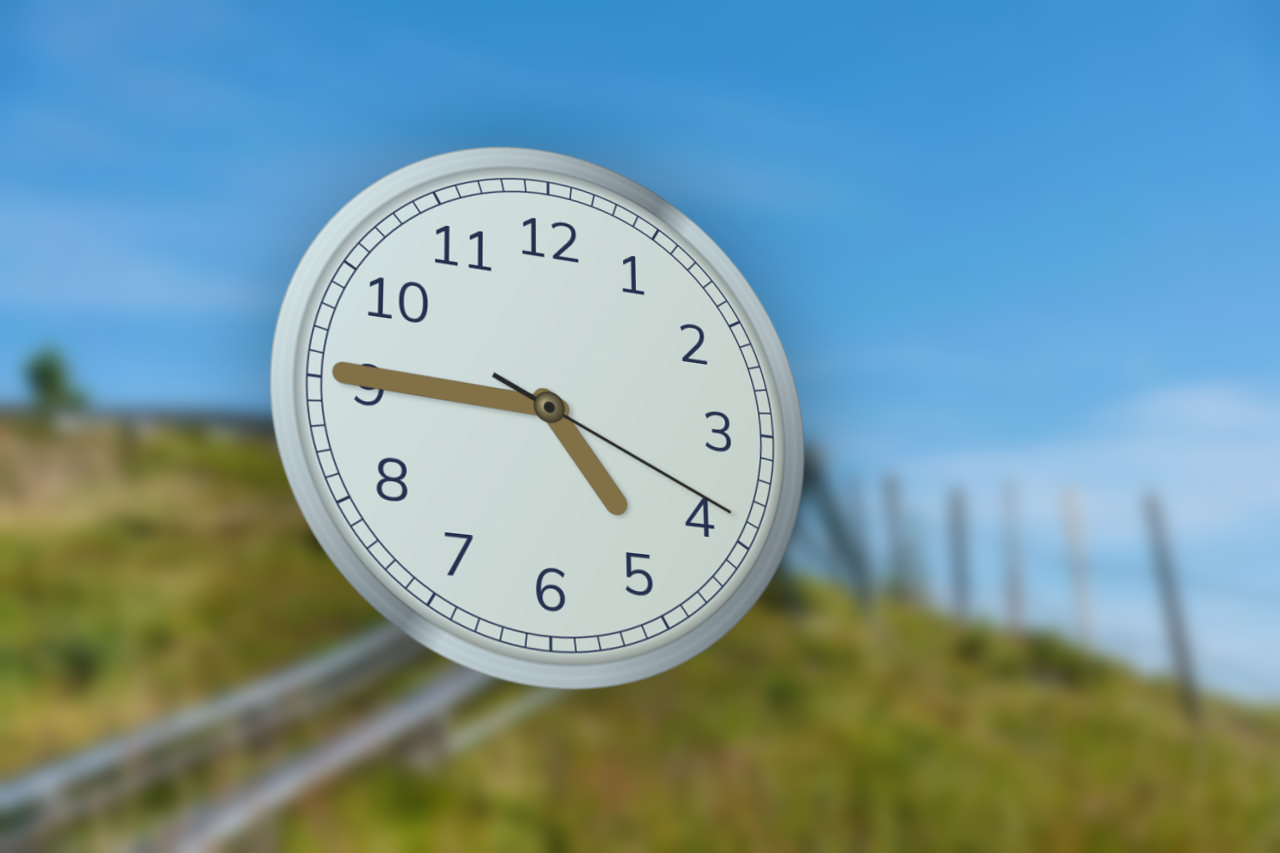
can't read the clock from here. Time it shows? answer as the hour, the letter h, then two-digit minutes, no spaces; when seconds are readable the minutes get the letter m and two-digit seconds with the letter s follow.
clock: 4h45m19s
